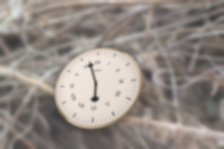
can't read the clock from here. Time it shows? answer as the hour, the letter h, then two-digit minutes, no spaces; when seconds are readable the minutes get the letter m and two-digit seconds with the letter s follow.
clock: 5h57
